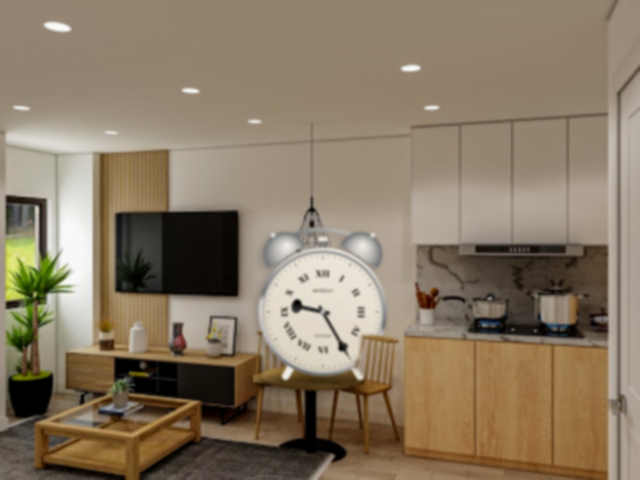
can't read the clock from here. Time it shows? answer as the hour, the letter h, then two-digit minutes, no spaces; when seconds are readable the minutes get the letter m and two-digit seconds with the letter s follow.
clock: 9h25
